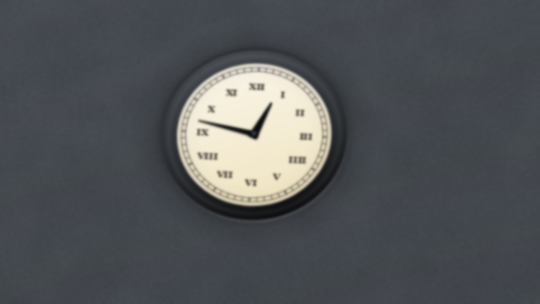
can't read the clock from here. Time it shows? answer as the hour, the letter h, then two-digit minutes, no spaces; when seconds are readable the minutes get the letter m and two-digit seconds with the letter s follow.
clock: 12h47
